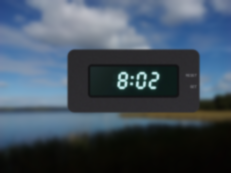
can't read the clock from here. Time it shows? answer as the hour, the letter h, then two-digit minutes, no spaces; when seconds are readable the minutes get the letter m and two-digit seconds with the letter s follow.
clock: 8h02
